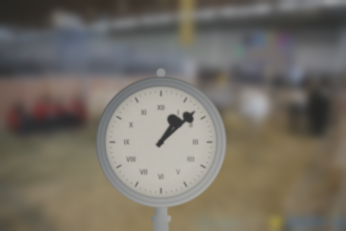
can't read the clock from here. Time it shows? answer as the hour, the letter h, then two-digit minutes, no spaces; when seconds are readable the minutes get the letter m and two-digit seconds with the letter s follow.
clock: 1h08
